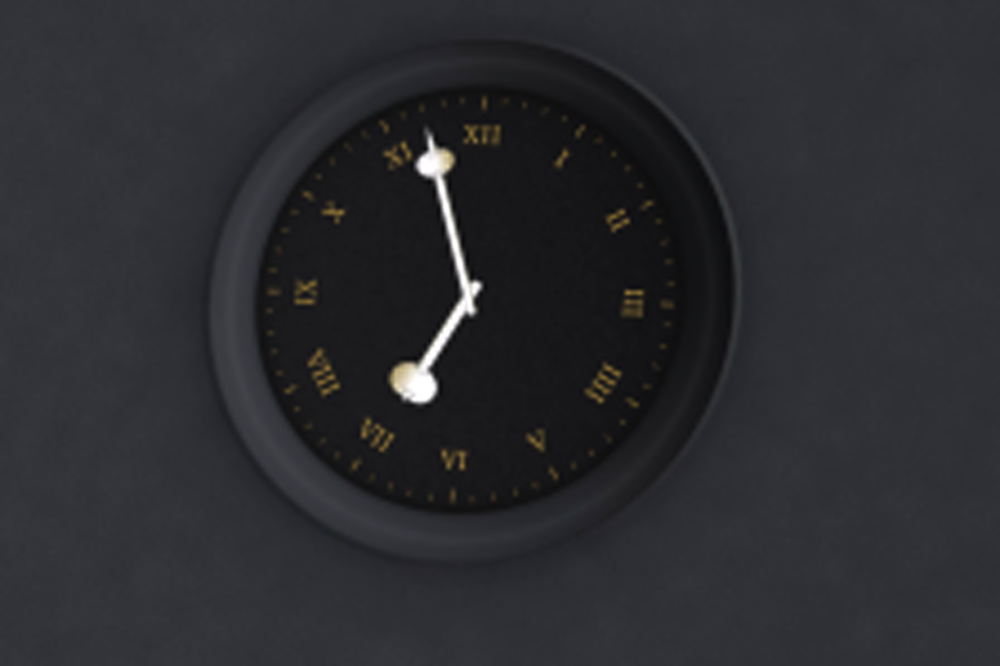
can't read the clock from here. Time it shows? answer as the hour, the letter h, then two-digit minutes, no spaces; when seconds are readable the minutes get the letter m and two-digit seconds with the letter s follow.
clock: 6h57
